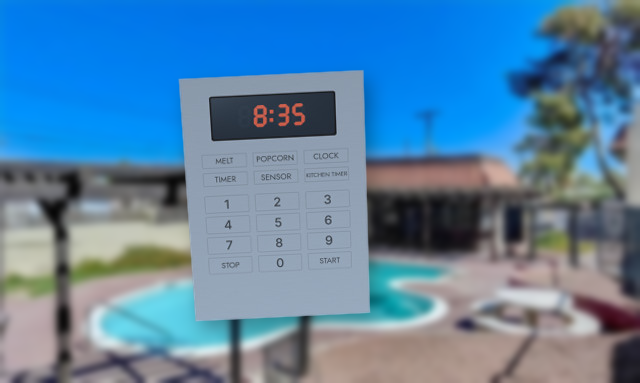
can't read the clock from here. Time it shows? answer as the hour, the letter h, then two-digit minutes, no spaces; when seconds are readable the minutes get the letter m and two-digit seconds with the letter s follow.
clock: 8h35
